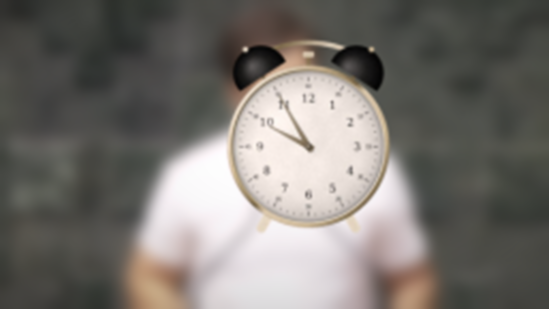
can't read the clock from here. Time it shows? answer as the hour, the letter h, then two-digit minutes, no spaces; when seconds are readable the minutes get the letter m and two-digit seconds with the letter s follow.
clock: 9h55
